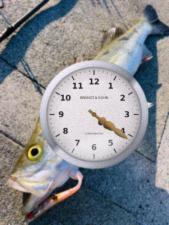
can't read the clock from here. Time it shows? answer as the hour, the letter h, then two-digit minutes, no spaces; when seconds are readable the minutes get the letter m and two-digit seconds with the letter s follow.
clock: 4h21
